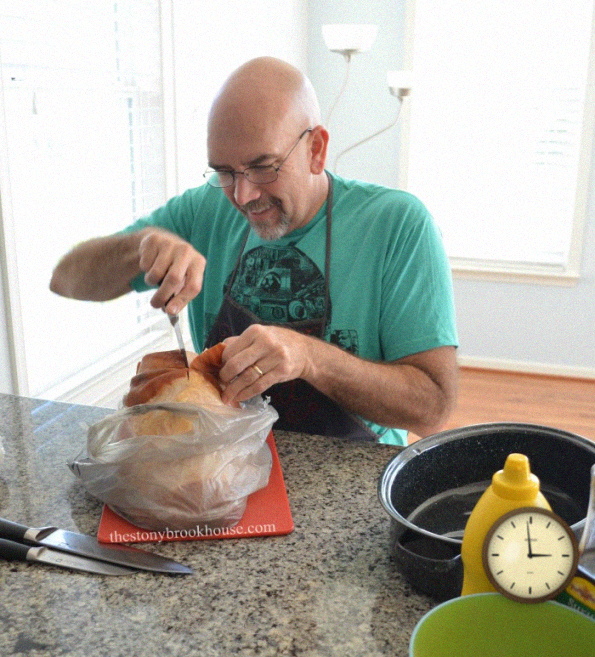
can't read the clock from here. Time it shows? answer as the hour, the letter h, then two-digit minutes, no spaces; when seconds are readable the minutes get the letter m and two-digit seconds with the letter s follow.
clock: 2h59
